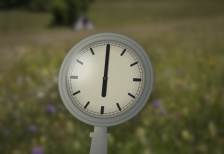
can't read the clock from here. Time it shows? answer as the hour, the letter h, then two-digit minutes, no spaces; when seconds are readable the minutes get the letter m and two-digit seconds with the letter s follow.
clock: 6h00
